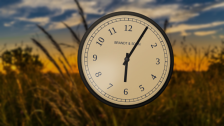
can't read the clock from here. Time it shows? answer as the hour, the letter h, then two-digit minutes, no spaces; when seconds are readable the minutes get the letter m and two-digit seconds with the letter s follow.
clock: 6h05
